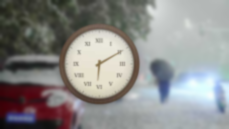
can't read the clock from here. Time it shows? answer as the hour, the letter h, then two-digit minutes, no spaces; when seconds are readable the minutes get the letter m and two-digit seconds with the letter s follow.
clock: 6h10
